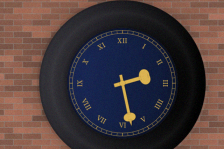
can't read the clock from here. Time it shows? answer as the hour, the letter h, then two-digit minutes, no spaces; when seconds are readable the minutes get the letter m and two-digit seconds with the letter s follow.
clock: 2h28
